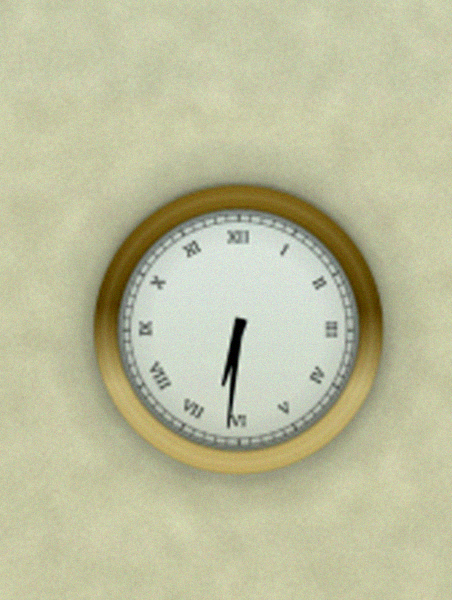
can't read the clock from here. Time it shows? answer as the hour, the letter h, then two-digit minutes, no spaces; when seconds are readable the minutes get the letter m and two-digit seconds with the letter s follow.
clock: 6h31
